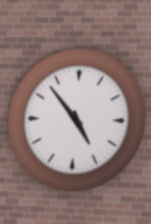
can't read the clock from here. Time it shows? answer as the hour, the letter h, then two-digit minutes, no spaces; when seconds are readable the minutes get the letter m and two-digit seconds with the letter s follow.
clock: 4h53
